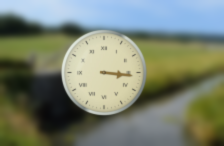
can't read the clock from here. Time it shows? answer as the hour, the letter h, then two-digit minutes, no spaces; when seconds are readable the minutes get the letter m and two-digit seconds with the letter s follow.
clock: 3h16
